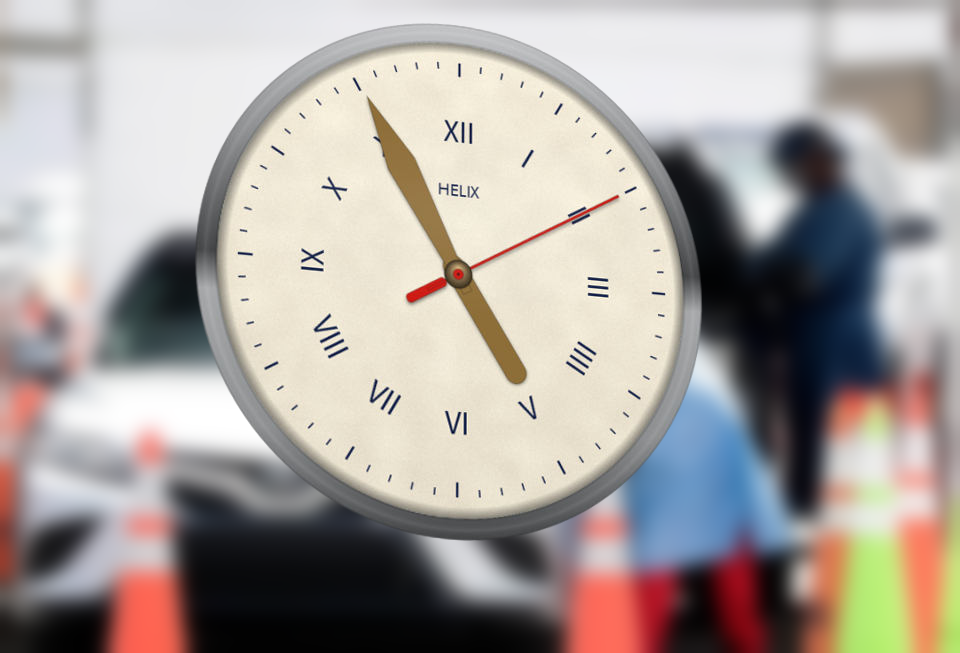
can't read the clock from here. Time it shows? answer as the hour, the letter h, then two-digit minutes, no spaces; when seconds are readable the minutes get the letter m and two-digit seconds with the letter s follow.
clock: 4h55m10s
